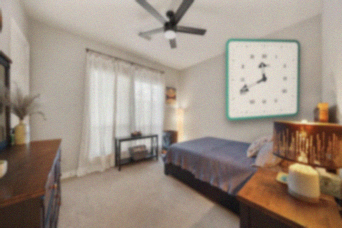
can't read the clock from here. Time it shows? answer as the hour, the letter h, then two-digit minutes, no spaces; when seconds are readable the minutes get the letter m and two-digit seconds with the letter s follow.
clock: 11h41
